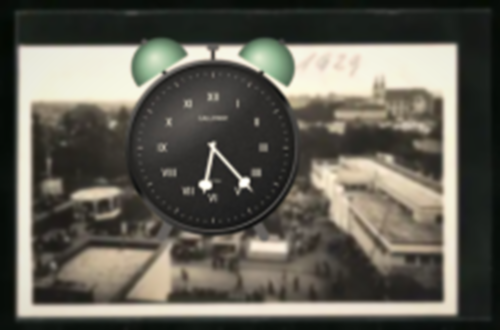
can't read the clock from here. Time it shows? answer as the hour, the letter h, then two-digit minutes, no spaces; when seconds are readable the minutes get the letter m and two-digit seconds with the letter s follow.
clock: 6h23
